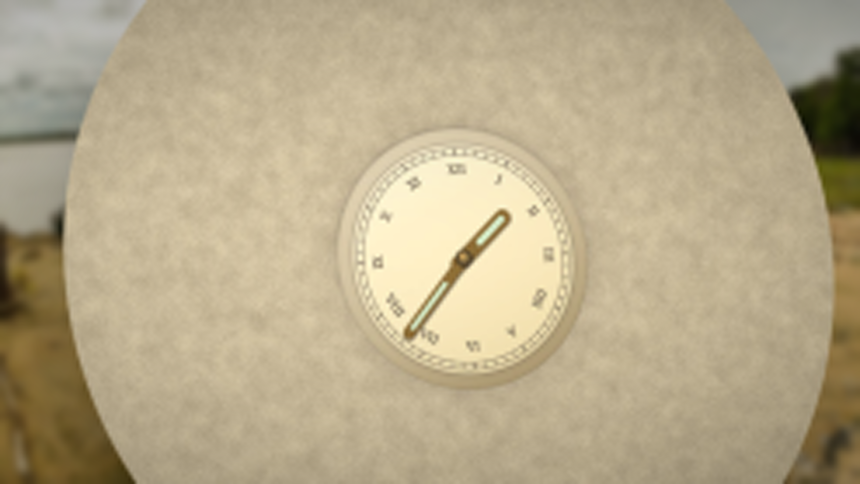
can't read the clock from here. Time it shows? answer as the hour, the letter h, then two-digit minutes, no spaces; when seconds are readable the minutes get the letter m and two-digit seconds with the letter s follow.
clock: 1h37
